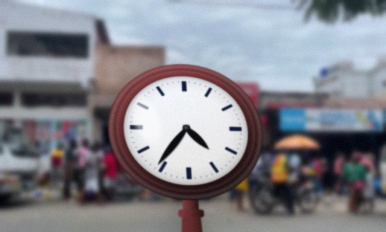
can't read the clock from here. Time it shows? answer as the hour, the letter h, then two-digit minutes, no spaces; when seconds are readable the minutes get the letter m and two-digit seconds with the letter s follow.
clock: 4h36
